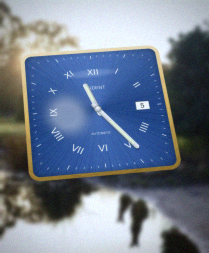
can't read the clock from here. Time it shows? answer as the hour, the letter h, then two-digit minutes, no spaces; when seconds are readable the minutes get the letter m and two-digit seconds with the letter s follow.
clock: 11h24
